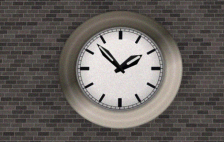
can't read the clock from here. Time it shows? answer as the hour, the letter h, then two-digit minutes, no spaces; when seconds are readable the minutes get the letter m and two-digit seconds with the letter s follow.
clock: 1h53
